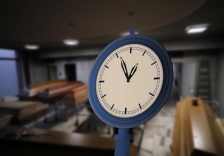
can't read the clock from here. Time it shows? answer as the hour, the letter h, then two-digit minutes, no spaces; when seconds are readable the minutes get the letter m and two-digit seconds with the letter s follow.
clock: 12h56
